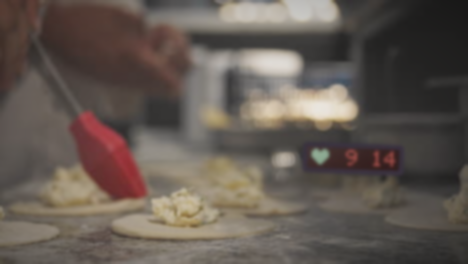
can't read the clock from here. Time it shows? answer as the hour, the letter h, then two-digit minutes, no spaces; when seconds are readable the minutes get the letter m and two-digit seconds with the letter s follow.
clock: 9h14
